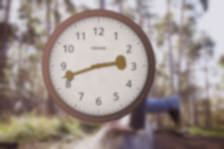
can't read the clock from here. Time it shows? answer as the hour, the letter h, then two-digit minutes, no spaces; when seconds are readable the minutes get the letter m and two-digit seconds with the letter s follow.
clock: 2h42
